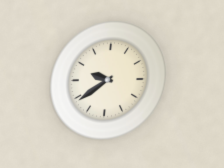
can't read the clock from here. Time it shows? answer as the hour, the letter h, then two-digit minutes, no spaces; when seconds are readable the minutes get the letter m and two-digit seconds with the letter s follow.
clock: 9h39
